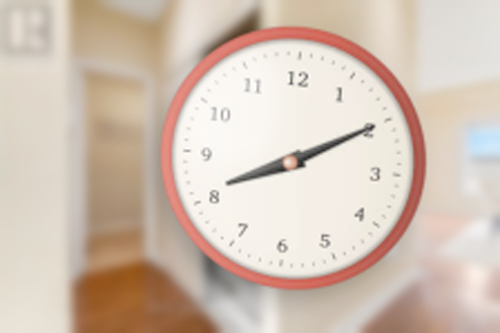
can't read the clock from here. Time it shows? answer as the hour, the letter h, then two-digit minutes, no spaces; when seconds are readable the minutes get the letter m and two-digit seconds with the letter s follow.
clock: 8h10
